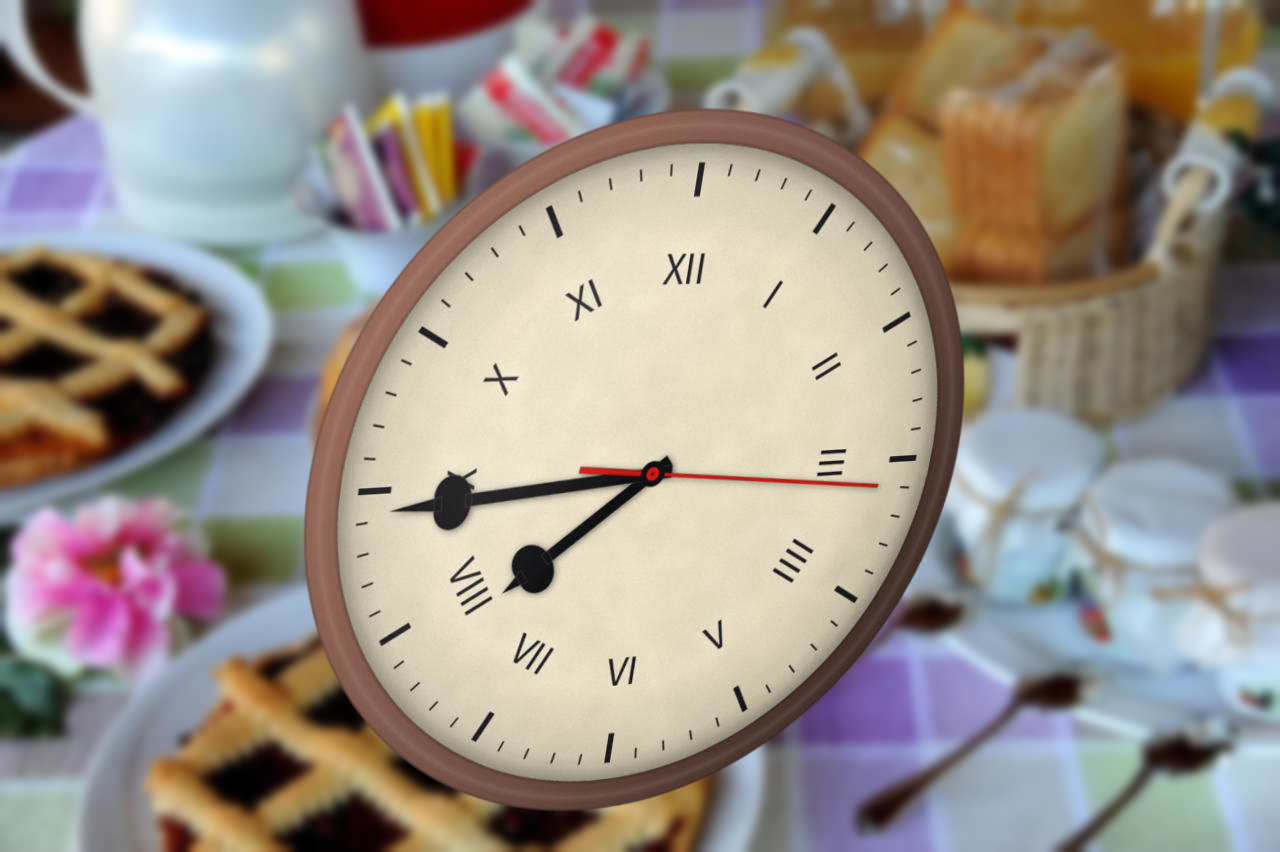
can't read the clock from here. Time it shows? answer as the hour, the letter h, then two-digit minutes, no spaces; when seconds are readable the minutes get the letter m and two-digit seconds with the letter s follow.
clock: 7h44m16s
